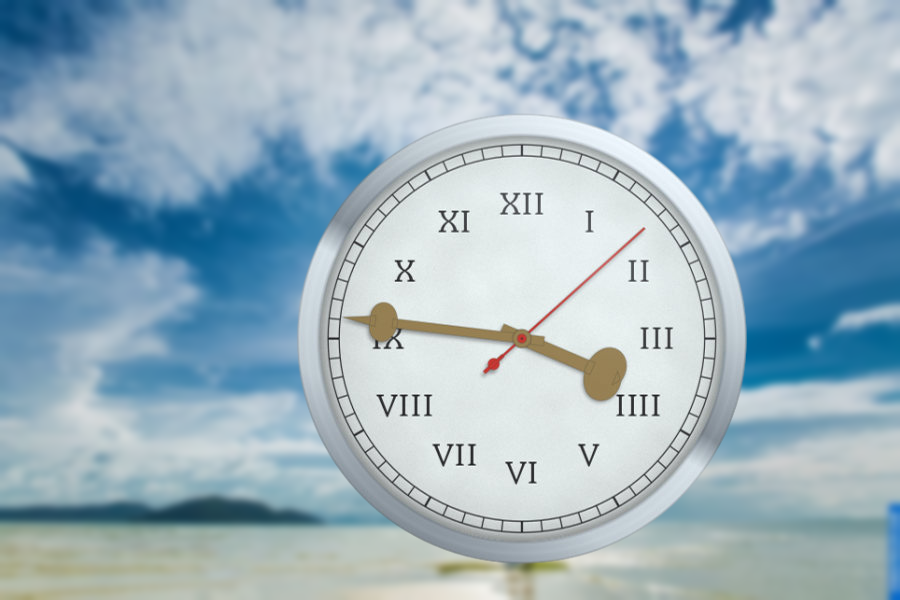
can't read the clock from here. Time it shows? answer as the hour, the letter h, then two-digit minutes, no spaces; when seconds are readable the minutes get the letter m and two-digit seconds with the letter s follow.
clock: 3h46m08s
